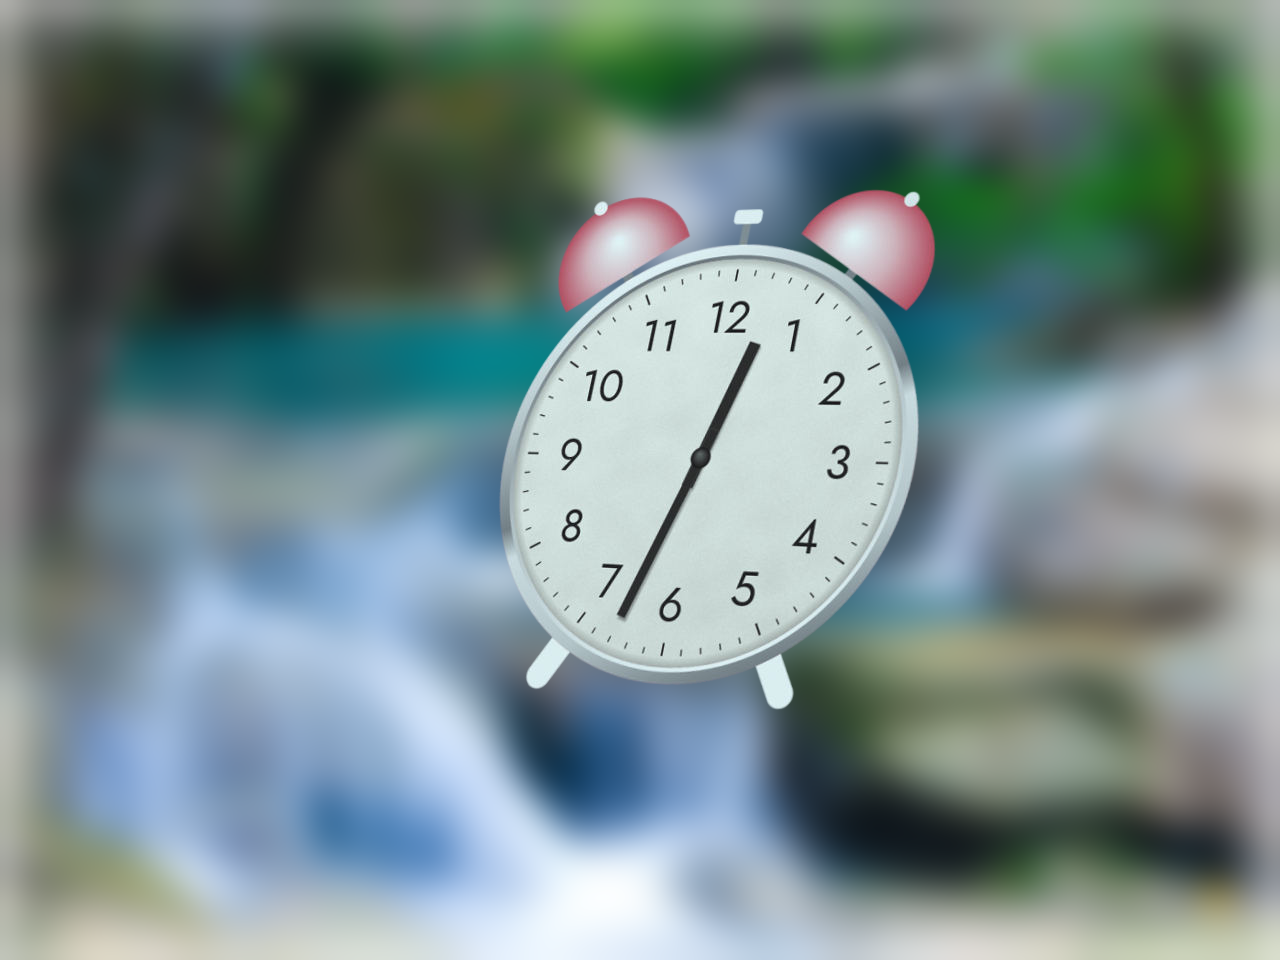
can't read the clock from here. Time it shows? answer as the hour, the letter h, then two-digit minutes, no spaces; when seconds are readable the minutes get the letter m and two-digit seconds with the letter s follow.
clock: 12h33
